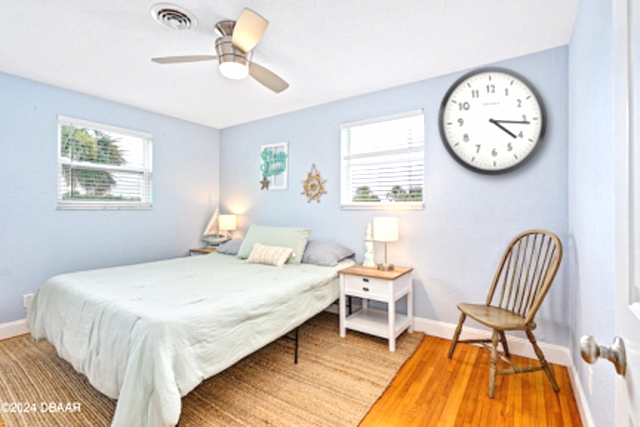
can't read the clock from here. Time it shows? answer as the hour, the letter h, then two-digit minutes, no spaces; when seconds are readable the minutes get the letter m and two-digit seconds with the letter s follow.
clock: 4h16
